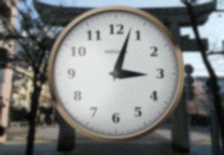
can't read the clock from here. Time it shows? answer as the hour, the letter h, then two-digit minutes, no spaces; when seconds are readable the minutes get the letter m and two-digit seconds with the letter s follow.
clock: 3h03
